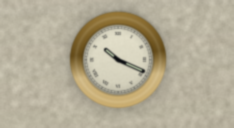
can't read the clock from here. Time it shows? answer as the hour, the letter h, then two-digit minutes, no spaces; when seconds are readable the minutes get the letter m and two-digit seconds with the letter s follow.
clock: 10h19
